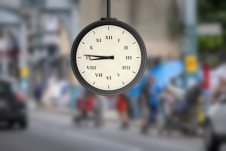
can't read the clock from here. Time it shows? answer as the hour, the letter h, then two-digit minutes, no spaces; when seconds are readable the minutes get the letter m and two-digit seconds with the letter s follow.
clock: 8h46
